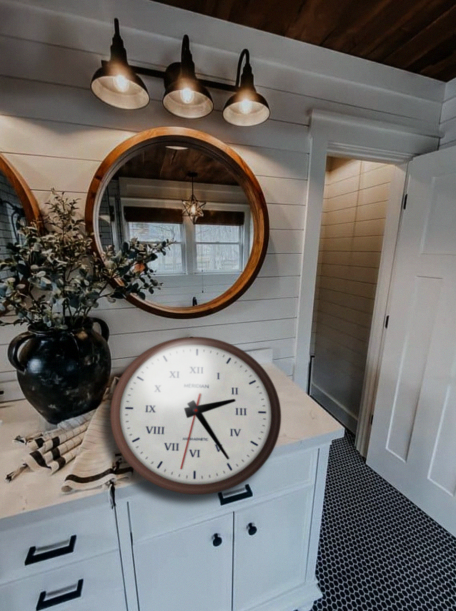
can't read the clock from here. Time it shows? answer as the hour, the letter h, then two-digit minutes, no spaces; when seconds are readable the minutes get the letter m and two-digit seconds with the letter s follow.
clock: 2h24m32s
